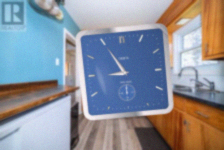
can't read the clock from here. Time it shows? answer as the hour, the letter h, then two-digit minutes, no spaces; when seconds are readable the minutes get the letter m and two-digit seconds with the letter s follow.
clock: 8h55
